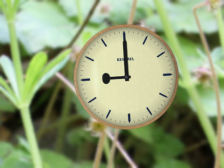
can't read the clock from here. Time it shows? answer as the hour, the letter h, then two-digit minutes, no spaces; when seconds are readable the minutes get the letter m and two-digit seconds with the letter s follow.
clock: 9h00
